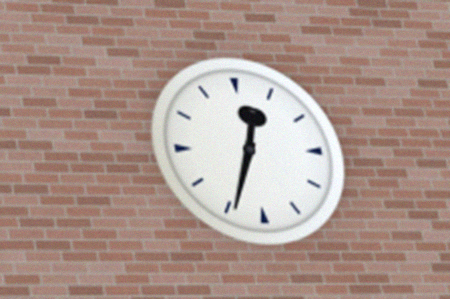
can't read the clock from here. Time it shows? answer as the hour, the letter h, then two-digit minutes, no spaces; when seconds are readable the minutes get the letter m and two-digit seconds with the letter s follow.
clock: 12h34
